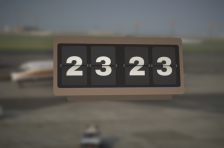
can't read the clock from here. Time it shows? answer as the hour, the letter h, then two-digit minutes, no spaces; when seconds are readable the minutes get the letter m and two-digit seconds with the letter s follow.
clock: 23h23
